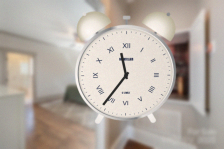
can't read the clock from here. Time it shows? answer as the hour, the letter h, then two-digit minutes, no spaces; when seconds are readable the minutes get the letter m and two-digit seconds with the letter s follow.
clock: 11h36
